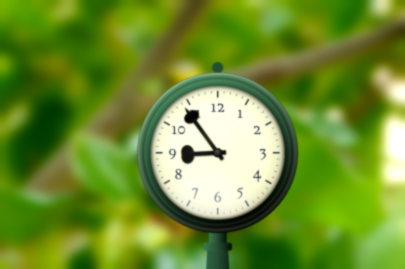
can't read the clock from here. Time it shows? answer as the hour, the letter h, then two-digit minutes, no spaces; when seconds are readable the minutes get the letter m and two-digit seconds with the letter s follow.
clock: 8h54
